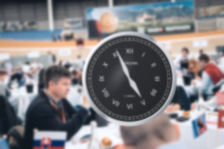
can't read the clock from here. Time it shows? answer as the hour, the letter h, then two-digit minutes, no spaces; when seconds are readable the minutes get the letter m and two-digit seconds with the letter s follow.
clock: 4h56
